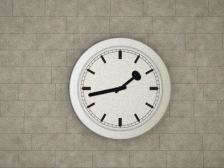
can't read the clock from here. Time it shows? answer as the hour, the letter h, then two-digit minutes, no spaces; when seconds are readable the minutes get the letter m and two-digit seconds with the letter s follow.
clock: 1h43
